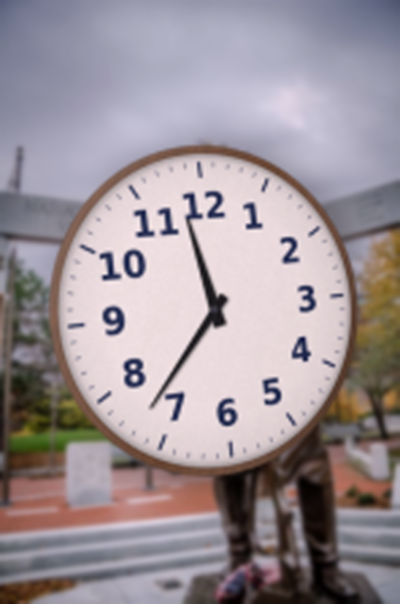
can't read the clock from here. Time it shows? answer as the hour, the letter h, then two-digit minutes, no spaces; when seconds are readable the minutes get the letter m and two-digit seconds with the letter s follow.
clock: 11h37
